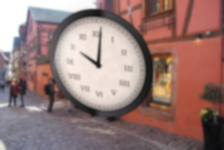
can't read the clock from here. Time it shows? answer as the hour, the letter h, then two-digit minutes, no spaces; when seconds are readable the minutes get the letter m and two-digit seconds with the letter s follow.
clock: 10h01
